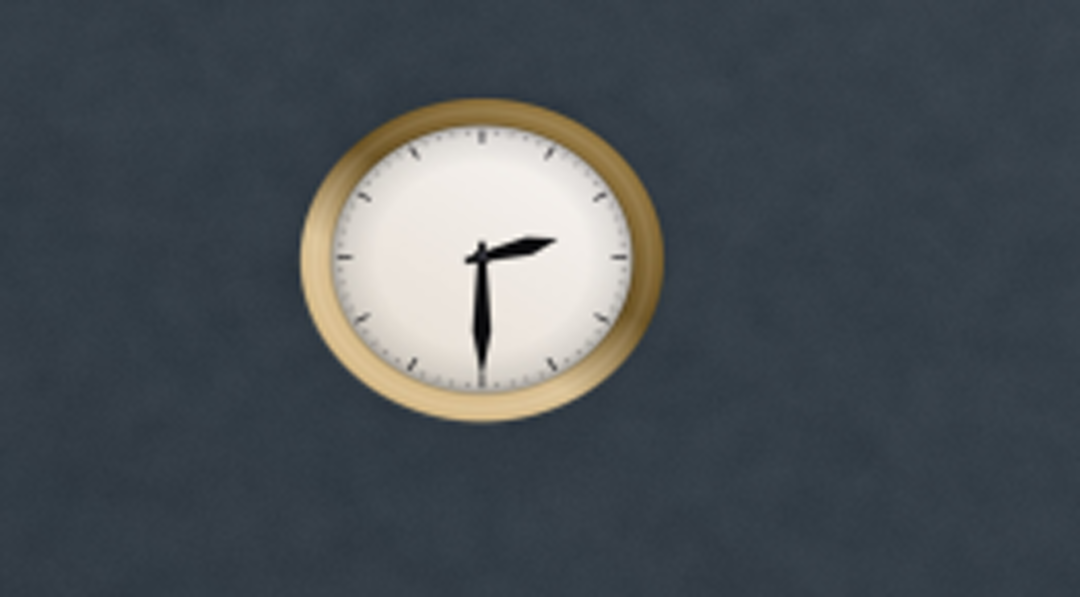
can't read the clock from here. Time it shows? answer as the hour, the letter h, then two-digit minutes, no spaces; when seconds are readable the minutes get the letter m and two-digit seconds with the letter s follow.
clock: 2h30
